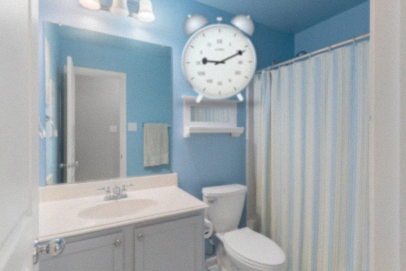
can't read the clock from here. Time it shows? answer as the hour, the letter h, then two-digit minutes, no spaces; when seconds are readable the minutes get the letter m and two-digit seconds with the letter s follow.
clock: 9h11
